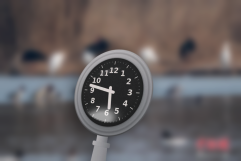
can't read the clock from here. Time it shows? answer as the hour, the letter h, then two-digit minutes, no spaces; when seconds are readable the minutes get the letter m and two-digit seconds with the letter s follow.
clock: 5h47
